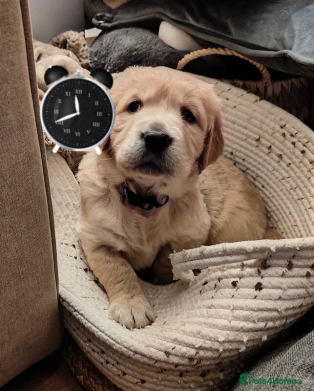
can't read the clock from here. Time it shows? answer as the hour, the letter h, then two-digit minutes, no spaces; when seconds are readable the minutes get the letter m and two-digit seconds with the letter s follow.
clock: 11h41
